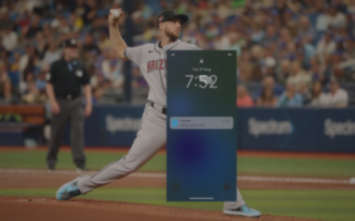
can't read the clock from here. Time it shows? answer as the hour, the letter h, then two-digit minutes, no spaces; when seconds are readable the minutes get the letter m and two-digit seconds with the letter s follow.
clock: 7h52
